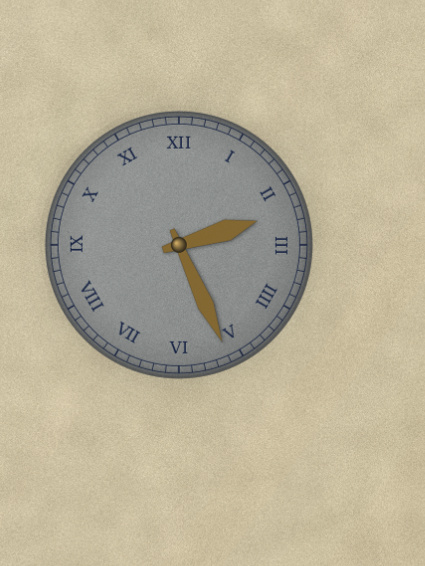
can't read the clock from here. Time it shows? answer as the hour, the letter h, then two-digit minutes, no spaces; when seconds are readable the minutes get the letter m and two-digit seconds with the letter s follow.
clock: 2h26
